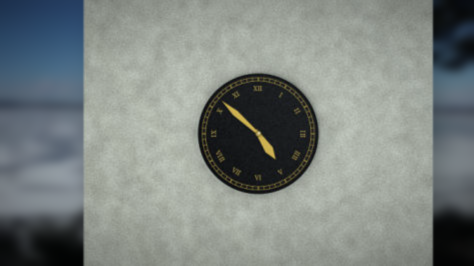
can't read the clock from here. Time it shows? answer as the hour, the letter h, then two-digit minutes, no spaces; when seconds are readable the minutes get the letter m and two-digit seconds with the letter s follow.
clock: 4h52
